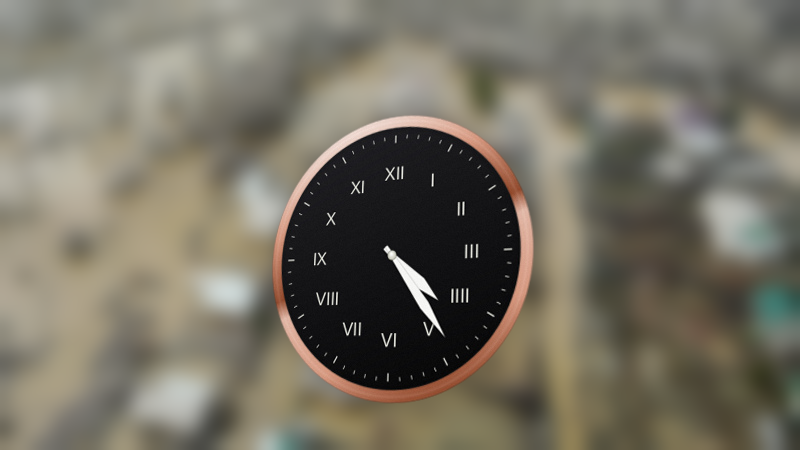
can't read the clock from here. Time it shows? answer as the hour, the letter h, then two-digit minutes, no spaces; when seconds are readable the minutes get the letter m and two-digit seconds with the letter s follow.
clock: 4h24
